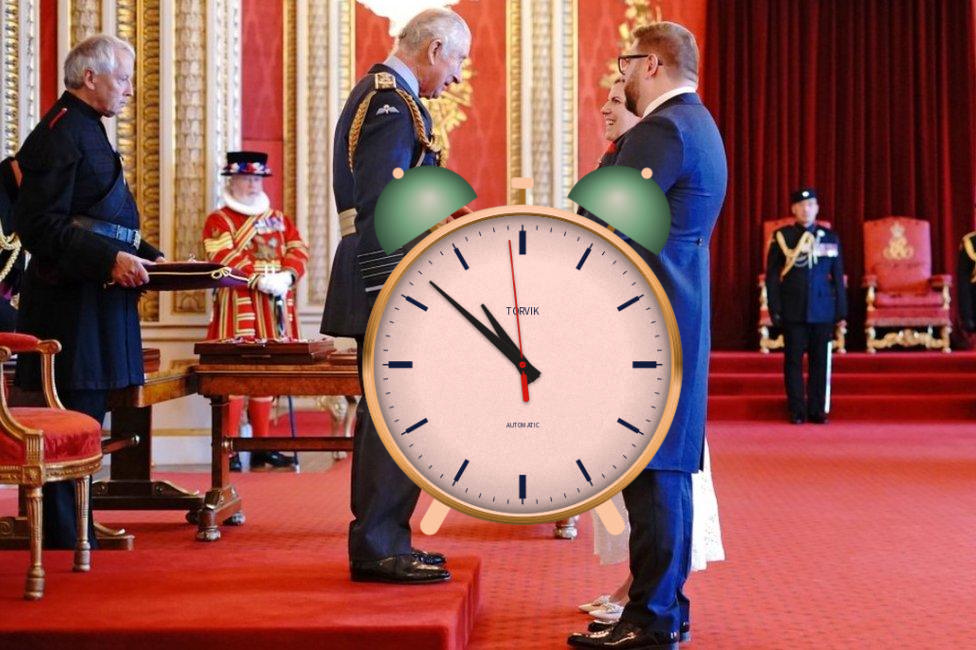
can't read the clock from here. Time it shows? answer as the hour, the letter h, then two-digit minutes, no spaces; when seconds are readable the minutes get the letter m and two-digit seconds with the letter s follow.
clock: 10h51m59s
